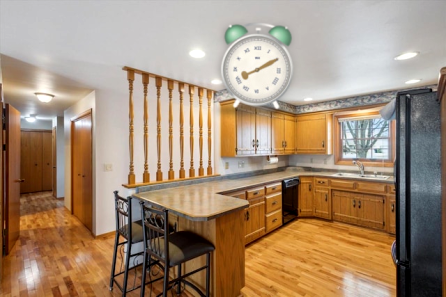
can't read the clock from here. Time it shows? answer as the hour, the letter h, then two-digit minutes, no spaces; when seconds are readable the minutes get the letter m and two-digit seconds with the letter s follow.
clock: 8h10
